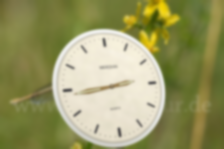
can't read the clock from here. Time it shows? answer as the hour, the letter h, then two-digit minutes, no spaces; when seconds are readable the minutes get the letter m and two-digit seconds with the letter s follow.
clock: 2h44
